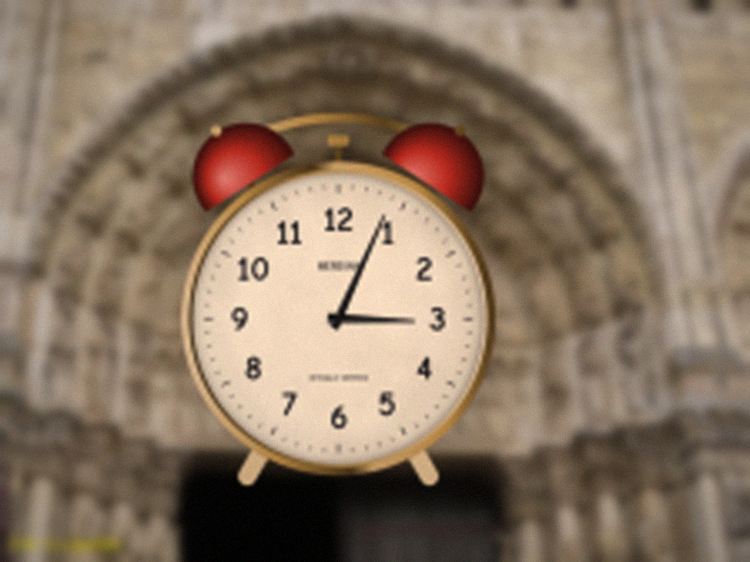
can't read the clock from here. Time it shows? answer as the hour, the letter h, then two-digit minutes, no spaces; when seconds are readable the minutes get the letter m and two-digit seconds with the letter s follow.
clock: 3h04
